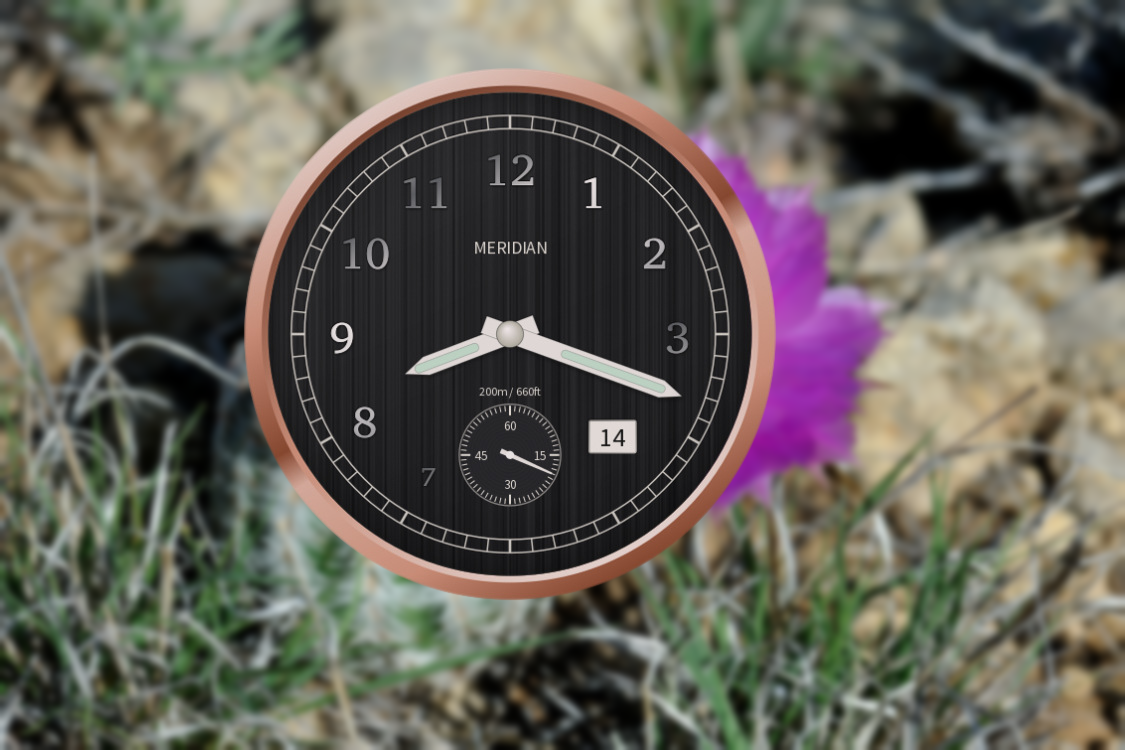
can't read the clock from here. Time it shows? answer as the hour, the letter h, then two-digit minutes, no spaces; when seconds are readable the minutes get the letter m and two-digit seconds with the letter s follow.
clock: 8h18m19s
